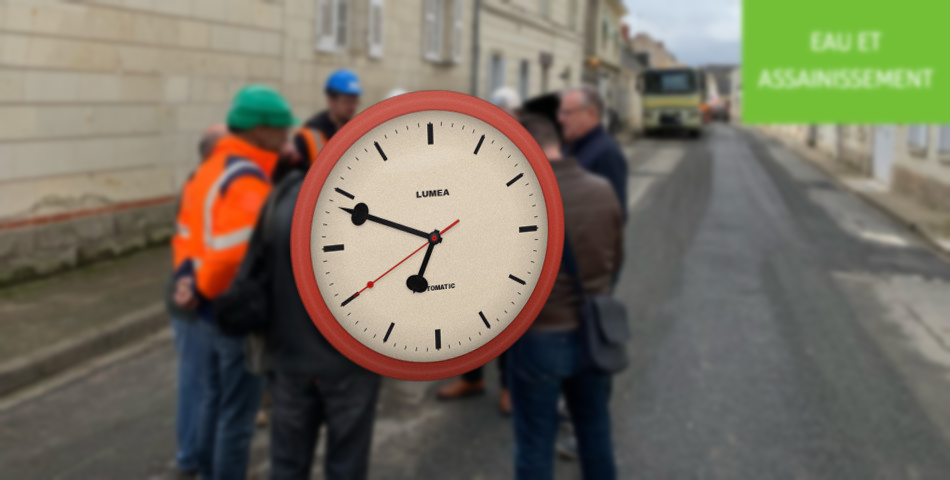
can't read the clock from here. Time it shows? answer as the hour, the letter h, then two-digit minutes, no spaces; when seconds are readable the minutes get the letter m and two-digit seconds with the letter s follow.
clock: 6h48m40s
